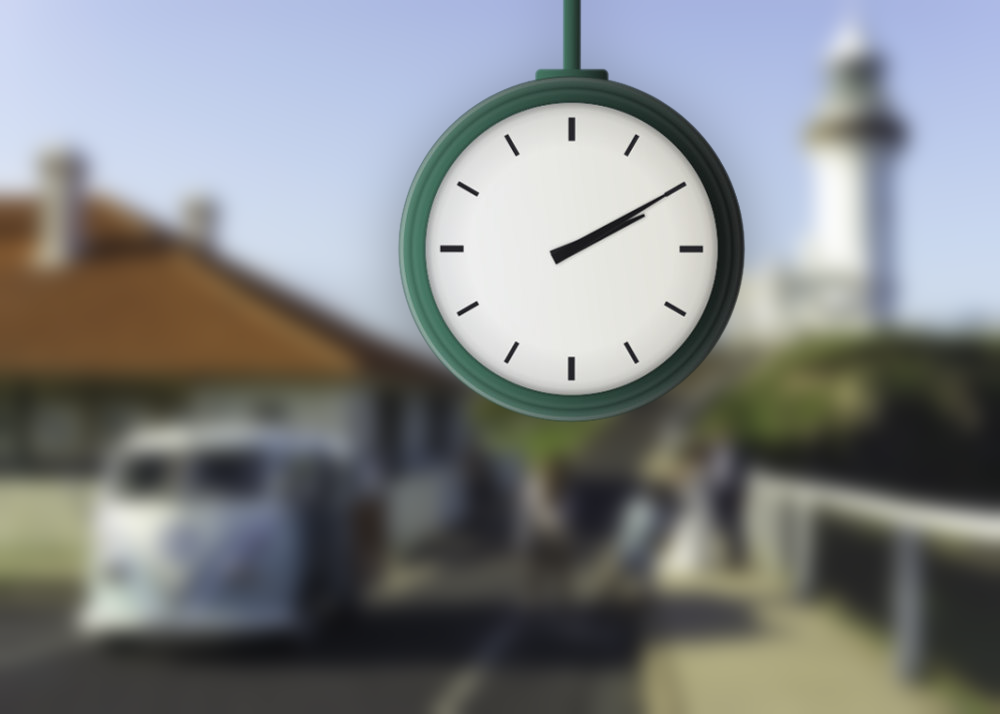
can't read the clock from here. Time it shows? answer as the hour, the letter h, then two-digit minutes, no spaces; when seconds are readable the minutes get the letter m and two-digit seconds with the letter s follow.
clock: 2h10
